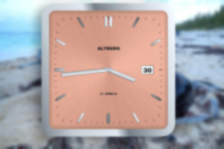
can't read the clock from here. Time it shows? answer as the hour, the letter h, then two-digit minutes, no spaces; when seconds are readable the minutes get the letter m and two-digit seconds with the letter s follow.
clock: 3h44
